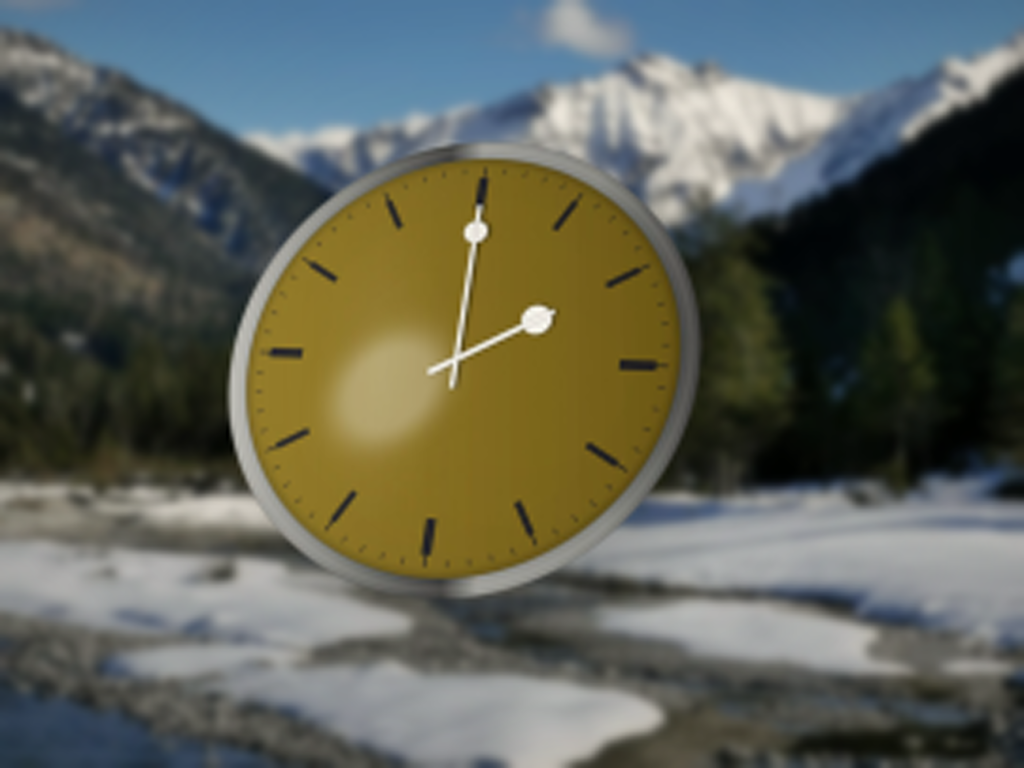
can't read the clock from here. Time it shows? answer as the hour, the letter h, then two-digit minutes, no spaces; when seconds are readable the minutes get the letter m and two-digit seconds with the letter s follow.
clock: 2h00
